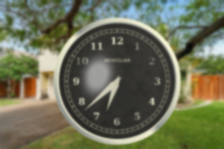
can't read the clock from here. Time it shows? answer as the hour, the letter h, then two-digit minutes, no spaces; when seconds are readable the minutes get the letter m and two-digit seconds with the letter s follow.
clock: 6h38
